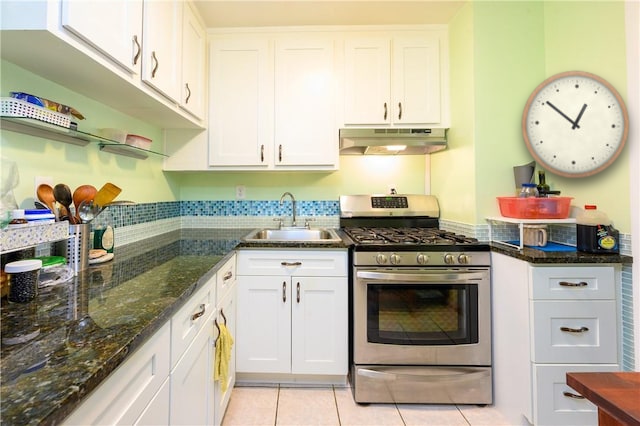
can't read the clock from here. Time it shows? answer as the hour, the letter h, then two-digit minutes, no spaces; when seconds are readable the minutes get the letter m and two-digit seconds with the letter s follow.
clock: 12h51
